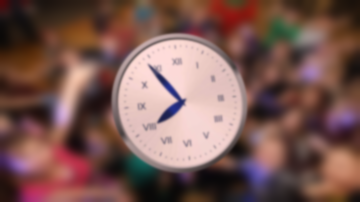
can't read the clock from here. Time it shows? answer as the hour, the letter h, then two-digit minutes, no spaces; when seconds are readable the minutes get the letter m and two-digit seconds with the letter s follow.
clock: 7h54
